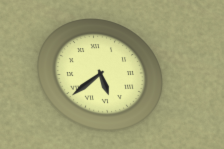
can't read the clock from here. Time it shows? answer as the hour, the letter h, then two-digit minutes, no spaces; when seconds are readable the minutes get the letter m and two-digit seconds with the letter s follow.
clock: 5h39
